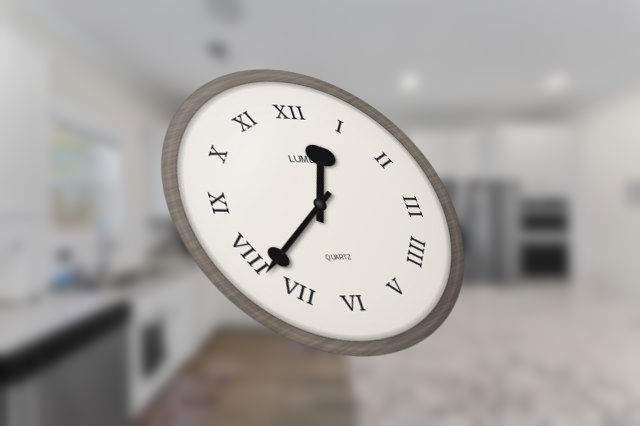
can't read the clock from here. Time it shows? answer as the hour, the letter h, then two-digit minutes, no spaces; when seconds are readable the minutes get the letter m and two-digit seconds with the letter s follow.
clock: 12h38
